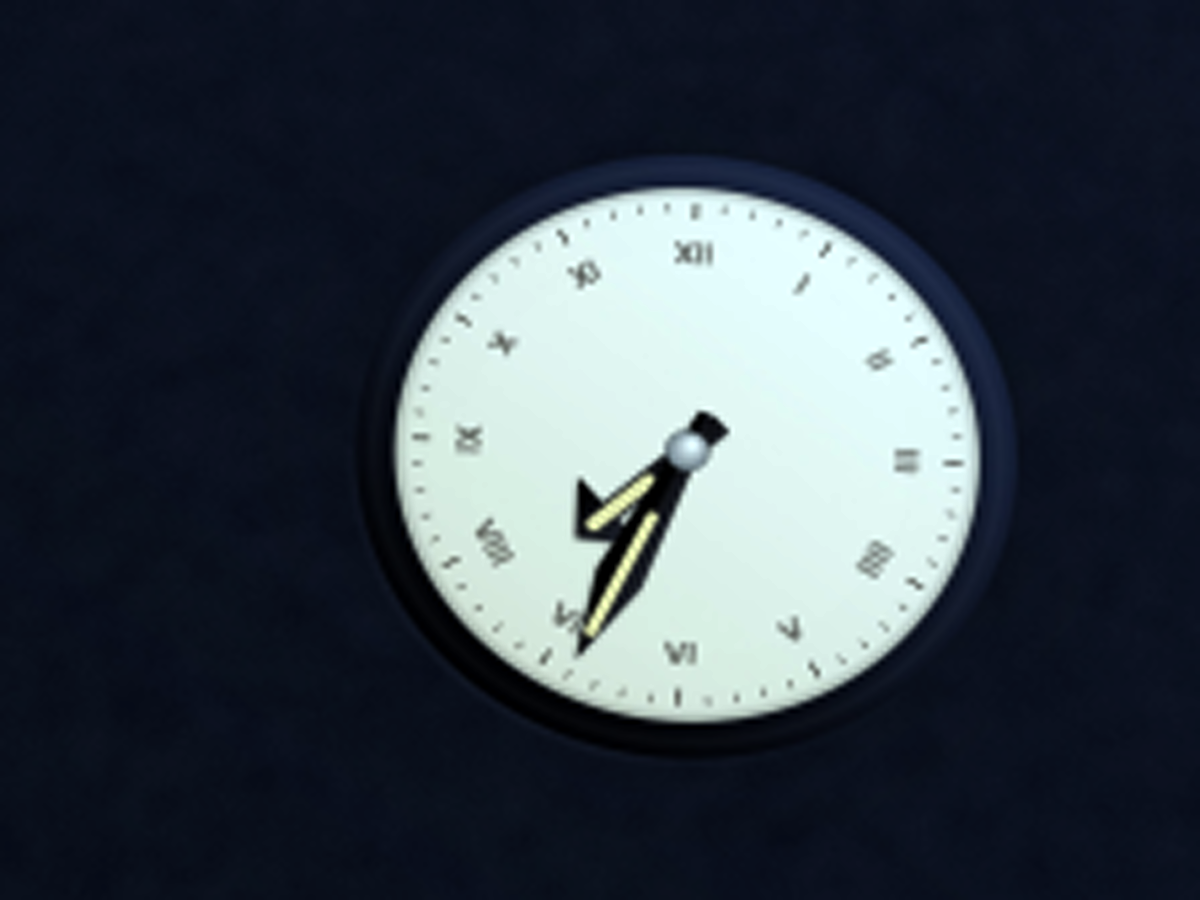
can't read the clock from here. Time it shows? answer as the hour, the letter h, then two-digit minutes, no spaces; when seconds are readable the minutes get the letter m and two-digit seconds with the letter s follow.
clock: 7h34
